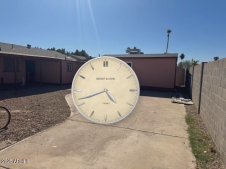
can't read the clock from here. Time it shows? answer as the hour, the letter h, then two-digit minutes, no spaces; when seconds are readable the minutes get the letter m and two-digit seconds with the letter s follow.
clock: 4h42
